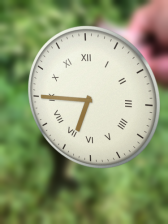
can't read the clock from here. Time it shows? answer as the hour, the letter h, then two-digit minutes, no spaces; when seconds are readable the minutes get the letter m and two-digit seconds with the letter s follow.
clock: 6h45
